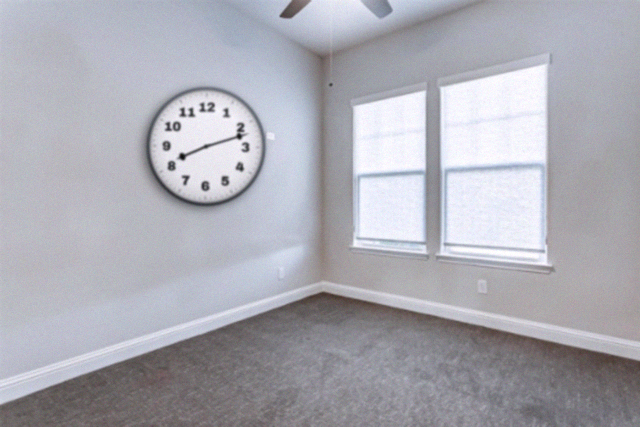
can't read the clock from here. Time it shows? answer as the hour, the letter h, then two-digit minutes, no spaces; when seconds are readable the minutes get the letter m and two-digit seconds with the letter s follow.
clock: 8h12
